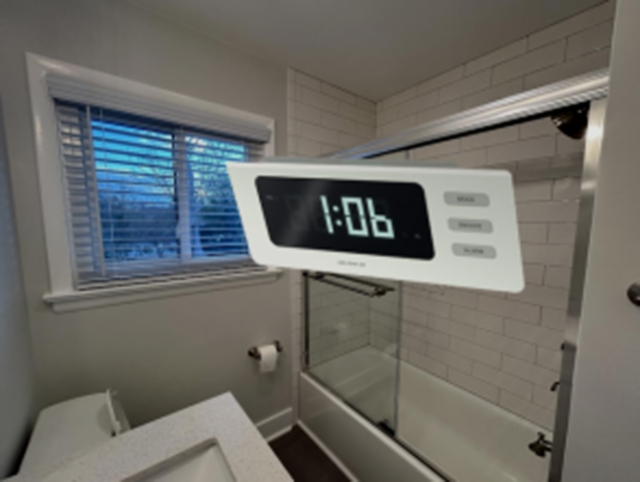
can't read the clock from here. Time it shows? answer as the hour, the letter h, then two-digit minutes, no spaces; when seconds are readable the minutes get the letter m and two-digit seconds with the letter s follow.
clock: 1h06
